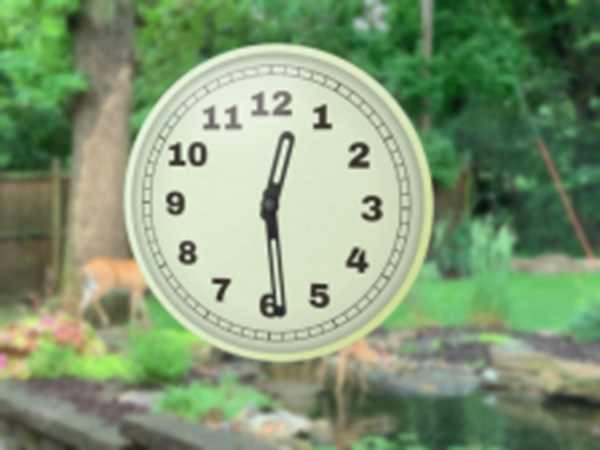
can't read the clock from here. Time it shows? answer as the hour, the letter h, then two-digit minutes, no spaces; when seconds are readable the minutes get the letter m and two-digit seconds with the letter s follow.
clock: 12h29
